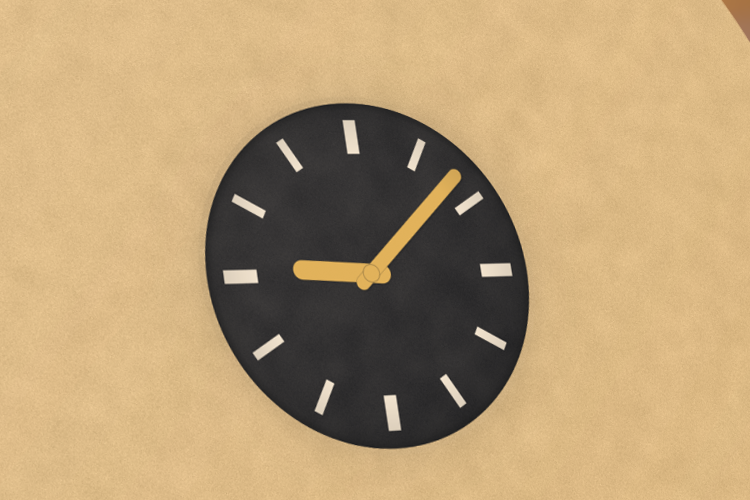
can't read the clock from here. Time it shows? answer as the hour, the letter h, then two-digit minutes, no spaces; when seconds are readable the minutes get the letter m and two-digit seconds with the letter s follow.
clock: 9h08
